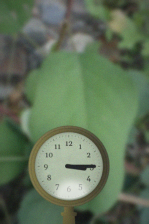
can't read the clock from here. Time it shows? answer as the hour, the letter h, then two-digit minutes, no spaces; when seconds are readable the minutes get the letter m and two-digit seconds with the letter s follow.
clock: 3h15
